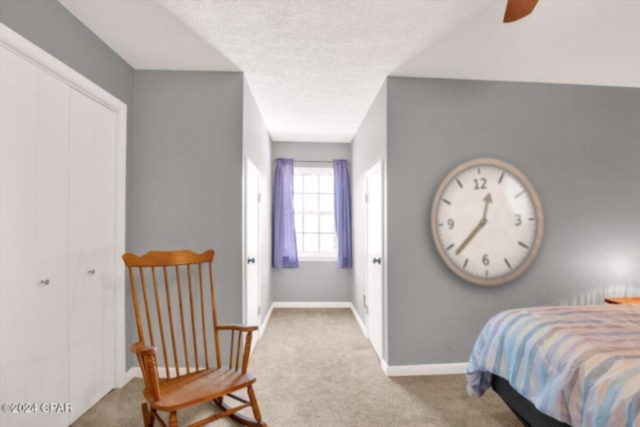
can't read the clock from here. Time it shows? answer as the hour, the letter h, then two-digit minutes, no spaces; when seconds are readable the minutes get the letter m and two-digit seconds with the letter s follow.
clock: 12h38
